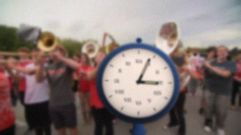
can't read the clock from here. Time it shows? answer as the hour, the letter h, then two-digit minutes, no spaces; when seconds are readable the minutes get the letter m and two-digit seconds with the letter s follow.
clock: 3h04
